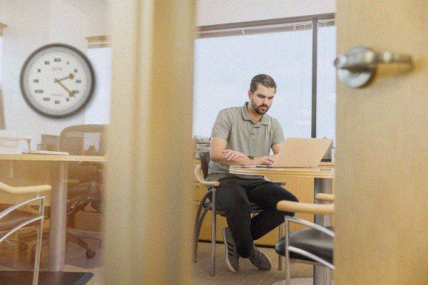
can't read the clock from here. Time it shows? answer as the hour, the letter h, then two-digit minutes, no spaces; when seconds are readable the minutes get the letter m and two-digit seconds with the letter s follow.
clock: 2h22
